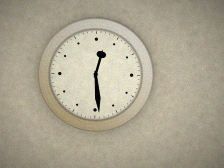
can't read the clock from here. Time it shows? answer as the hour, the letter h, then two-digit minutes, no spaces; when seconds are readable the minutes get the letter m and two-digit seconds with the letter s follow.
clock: 12h29
